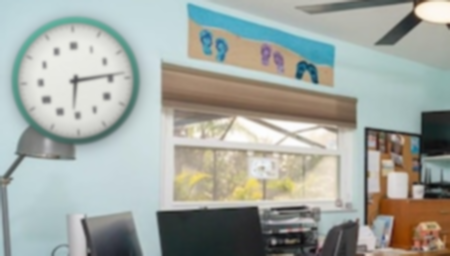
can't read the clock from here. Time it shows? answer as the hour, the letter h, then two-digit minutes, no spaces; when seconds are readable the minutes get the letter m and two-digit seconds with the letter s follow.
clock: 6h14
